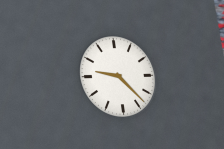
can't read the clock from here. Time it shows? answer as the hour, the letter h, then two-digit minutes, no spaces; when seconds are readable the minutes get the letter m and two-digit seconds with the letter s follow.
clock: 9h23
